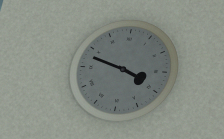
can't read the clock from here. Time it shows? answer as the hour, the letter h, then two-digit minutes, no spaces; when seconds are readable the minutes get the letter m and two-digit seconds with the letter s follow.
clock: 3h48
